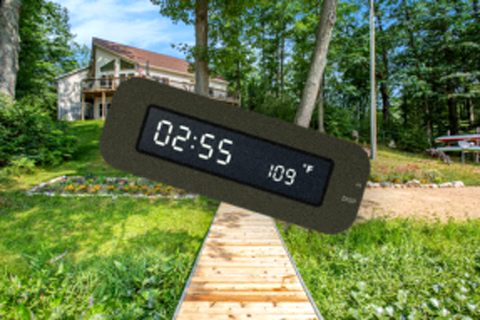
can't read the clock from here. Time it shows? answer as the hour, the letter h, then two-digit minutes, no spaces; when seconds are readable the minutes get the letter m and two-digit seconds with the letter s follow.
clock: 2h55
